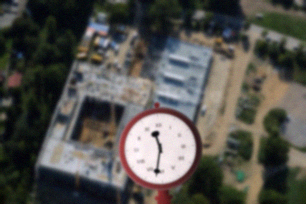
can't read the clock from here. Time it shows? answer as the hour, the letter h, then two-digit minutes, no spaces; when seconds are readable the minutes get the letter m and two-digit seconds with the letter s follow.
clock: 11h32
